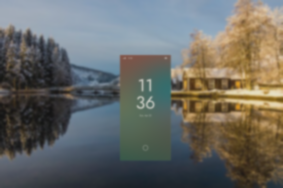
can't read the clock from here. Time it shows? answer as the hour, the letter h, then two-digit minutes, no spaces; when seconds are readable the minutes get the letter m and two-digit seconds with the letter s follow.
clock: 11h36
